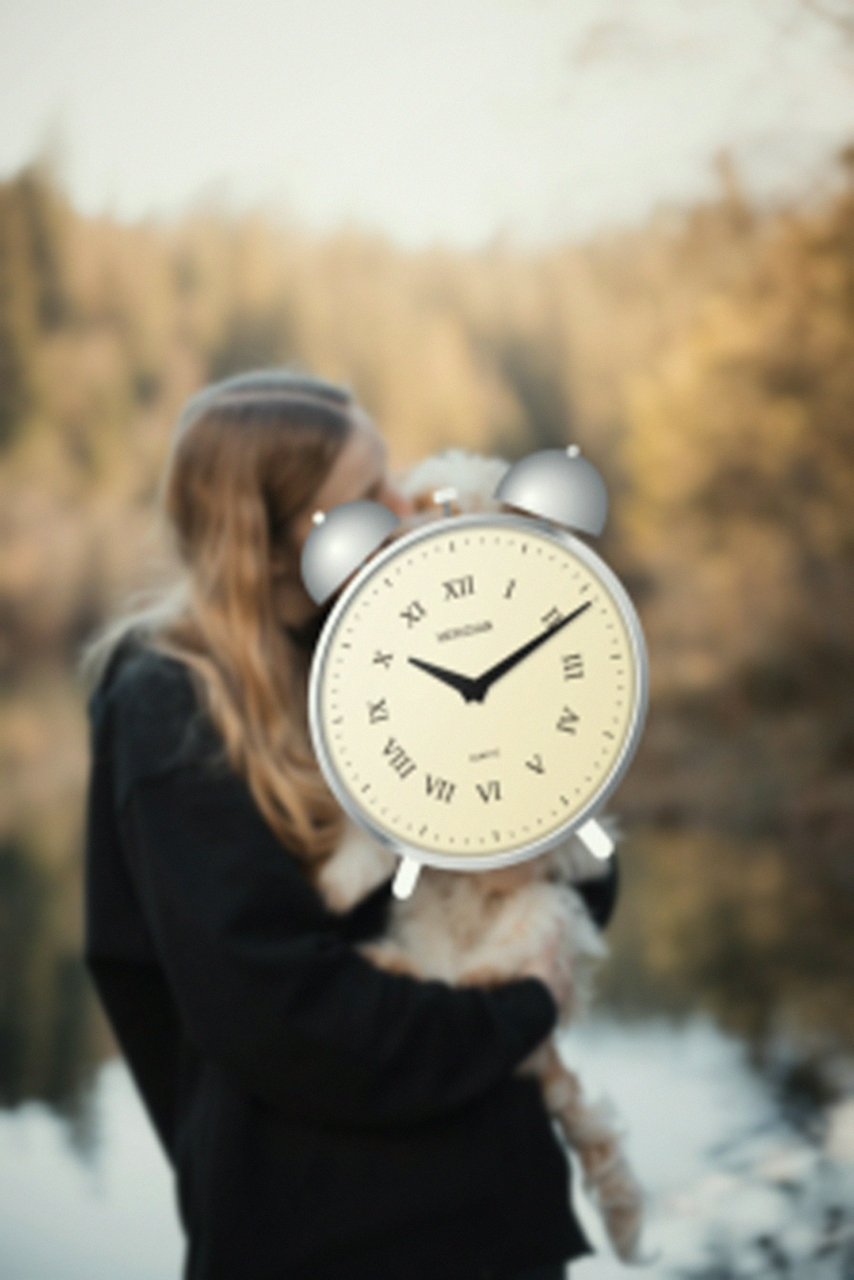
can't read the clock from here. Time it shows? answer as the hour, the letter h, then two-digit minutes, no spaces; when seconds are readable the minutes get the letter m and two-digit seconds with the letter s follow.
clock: 10h11
